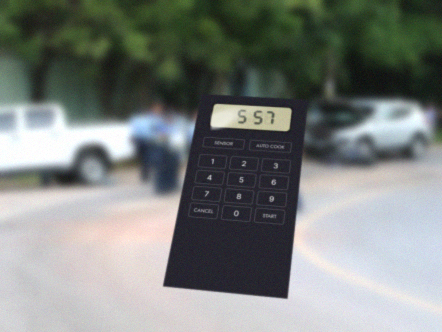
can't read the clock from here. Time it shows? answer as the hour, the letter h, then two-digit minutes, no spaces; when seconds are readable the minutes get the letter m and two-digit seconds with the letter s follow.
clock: 5h57
